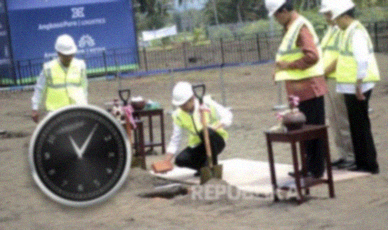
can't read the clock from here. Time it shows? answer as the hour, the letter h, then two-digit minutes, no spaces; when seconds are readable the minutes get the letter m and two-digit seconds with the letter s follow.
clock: 11h05
